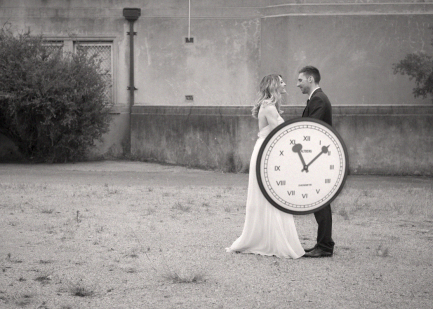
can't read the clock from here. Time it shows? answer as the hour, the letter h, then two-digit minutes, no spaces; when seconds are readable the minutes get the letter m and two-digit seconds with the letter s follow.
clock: 11h08
